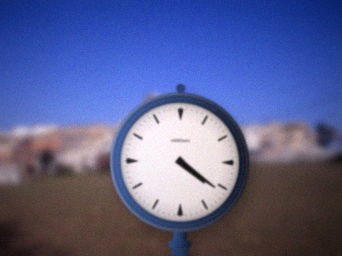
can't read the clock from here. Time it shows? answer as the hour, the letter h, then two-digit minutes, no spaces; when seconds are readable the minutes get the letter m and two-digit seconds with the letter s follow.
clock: 4h21
